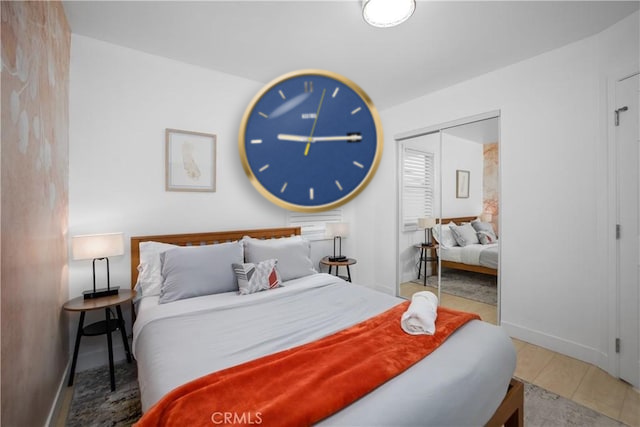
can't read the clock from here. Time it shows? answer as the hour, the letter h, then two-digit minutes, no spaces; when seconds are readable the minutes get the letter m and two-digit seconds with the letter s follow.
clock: 9h15m03s
